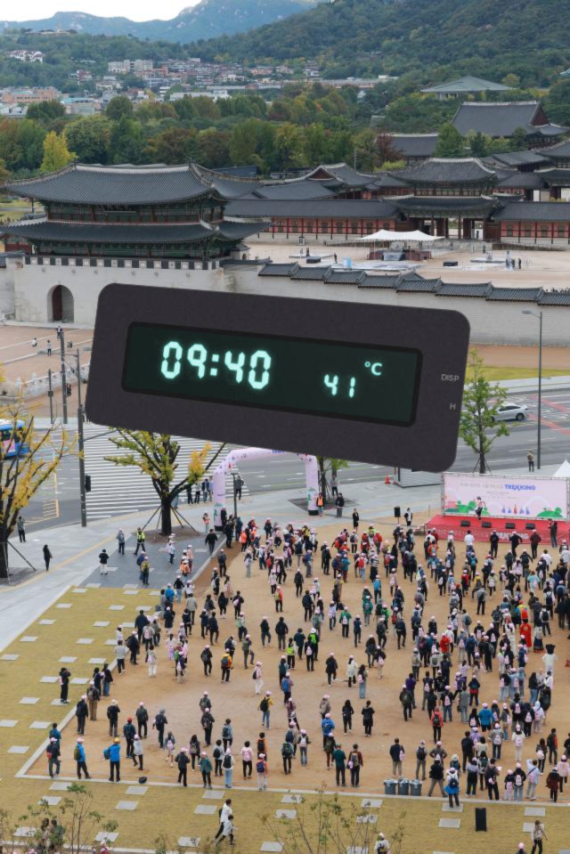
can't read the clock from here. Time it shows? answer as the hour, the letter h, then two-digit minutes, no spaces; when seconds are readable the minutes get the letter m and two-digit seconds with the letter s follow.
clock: 9h40
